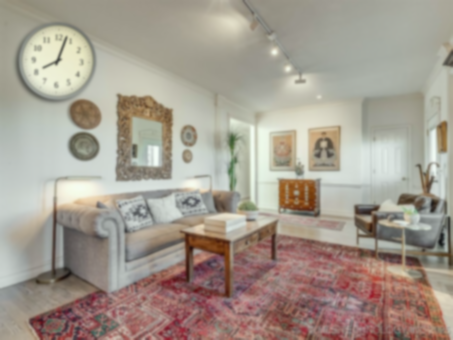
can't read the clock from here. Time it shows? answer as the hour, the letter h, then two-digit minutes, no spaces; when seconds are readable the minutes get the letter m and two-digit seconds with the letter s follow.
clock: 8h03
